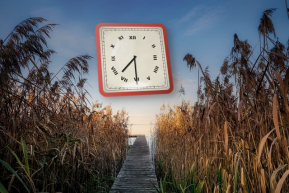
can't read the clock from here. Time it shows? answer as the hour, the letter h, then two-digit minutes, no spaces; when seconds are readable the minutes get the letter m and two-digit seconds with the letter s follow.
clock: 7h30
